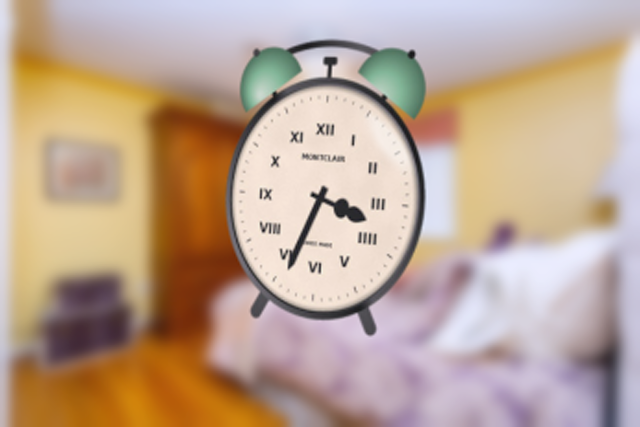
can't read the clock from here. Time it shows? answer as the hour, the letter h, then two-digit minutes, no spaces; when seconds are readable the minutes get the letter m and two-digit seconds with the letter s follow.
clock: 3h34
